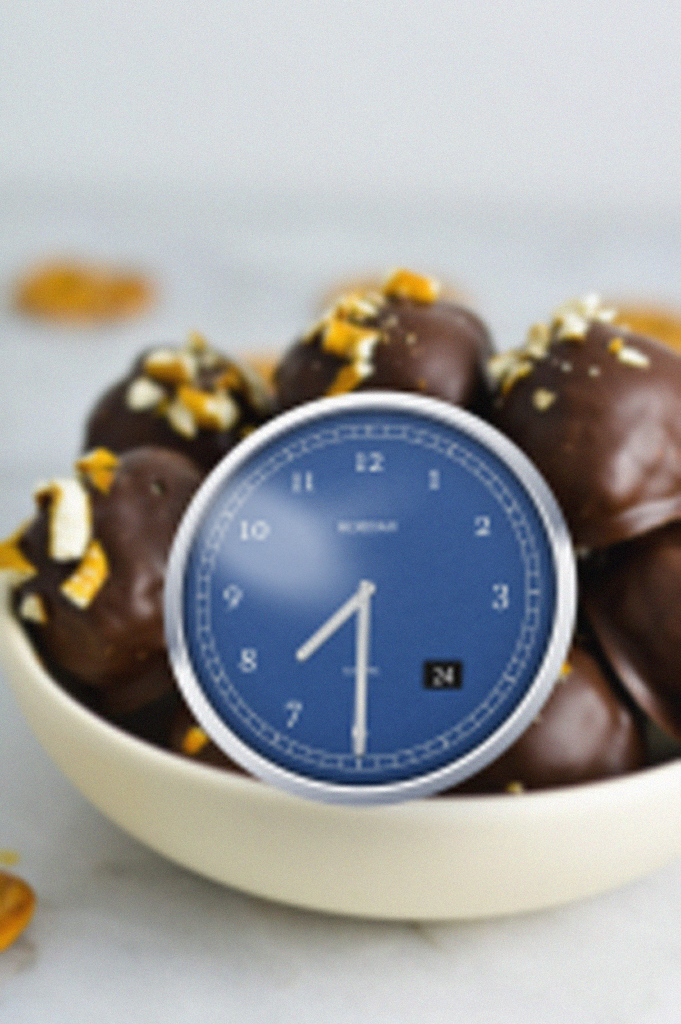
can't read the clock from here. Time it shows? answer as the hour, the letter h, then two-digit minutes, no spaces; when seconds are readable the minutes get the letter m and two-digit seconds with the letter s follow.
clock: 7h30
